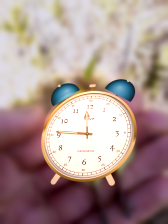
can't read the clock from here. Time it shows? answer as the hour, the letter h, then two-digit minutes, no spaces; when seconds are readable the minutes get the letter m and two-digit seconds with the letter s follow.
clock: 11h46
